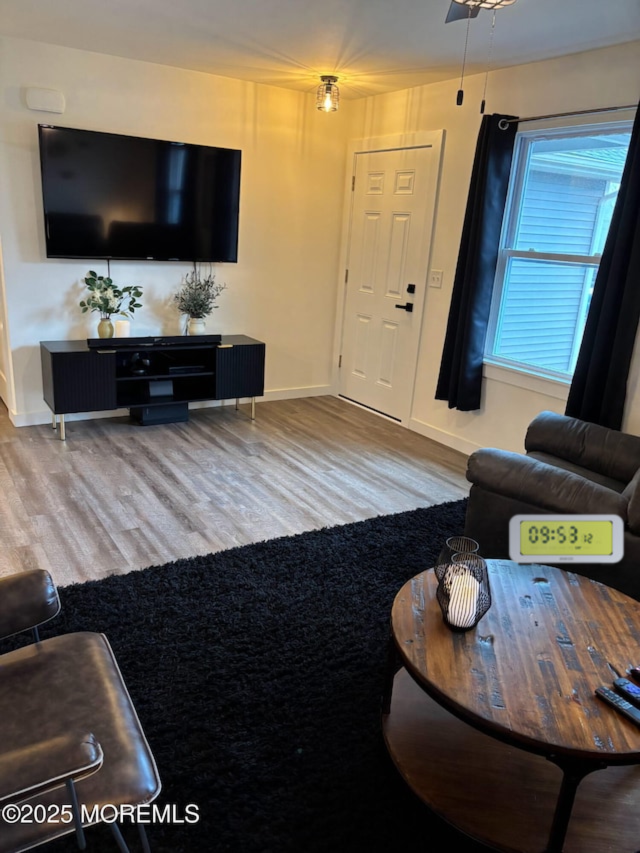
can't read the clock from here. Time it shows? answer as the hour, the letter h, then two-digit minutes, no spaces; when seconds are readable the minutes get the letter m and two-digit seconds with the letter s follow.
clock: 9h53
